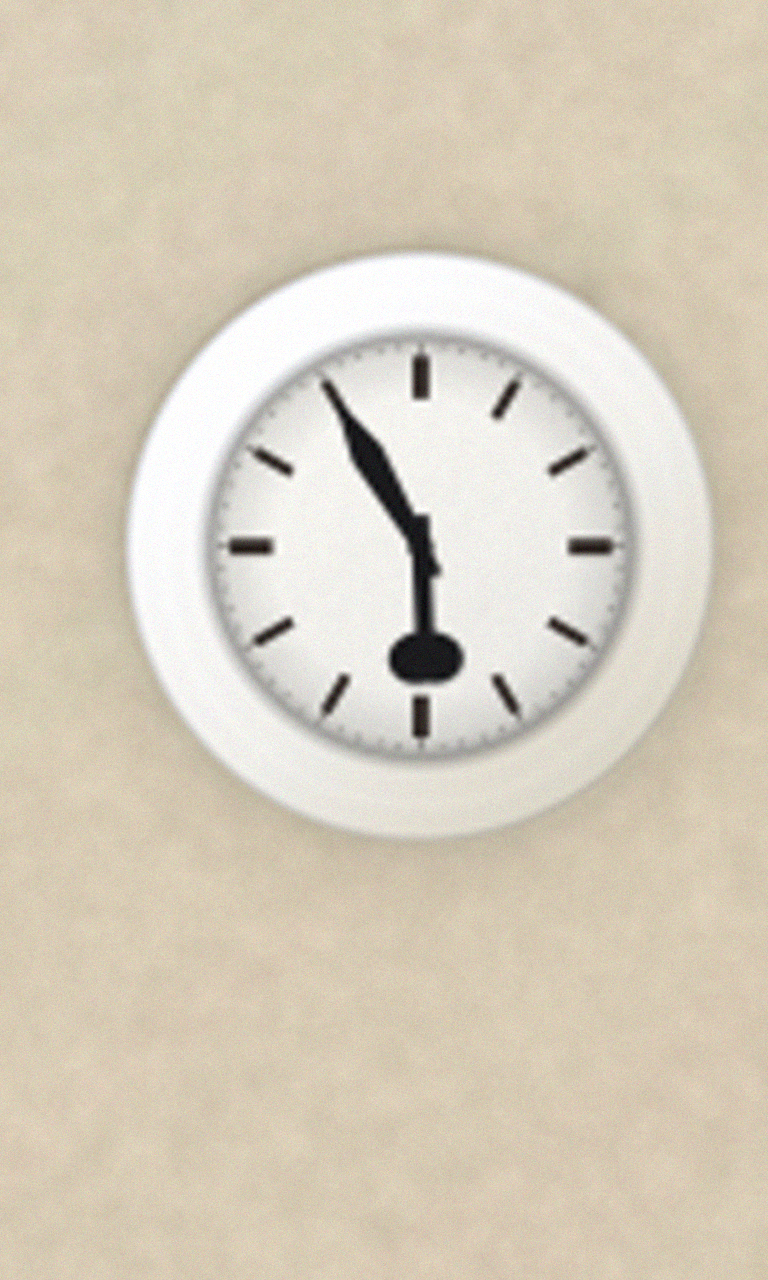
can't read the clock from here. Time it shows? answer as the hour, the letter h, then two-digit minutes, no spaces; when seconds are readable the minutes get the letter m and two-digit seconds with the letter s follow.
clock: 5h55
